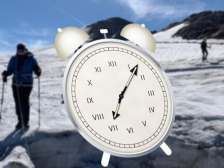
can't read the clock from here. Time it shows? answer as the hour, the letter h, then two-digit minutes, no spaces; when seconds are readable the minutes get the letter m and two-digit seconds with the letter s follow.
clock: 7h07
